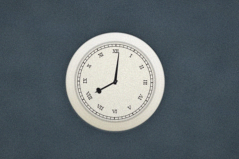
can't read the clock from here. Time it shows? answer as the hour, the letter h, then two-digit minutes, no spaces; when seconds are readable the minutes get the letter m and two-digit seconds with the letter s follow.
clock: 8h01
